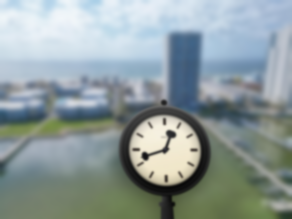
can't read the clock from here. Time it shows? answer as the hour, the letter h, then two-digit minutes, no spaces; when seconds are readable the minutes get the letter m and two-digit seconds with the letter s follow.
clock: 12h42
